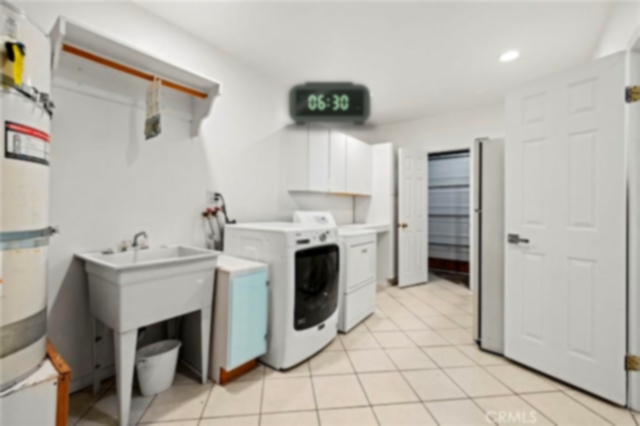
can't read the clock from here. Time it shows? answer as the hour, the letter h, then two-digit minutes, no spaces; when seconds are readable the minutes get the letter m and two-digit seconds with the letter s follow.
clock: 6h30
